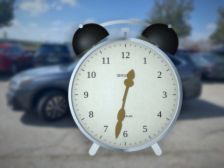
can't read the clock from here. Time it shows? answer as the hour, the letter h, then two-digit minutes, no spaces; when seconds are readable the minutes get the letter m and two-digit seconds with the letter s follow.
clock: 12h32
